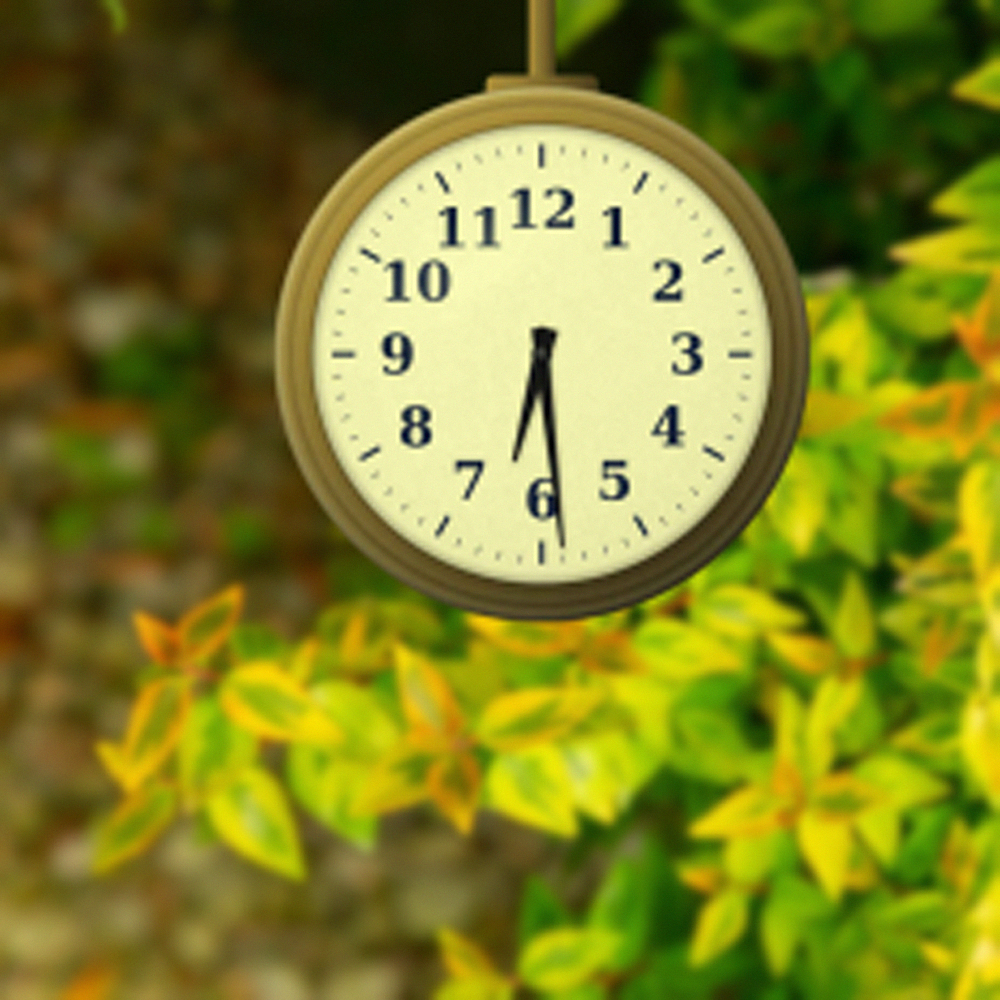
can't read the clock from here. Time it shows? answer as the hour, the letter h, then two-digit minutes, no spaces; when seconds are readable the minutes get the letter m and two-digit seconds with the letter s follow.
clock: 6h29
